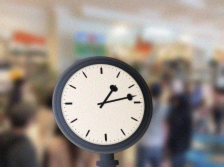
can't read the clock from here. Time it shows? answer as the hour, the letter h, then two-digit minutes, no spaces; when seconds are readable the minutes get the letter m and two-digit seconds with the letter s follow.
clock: 1h13
